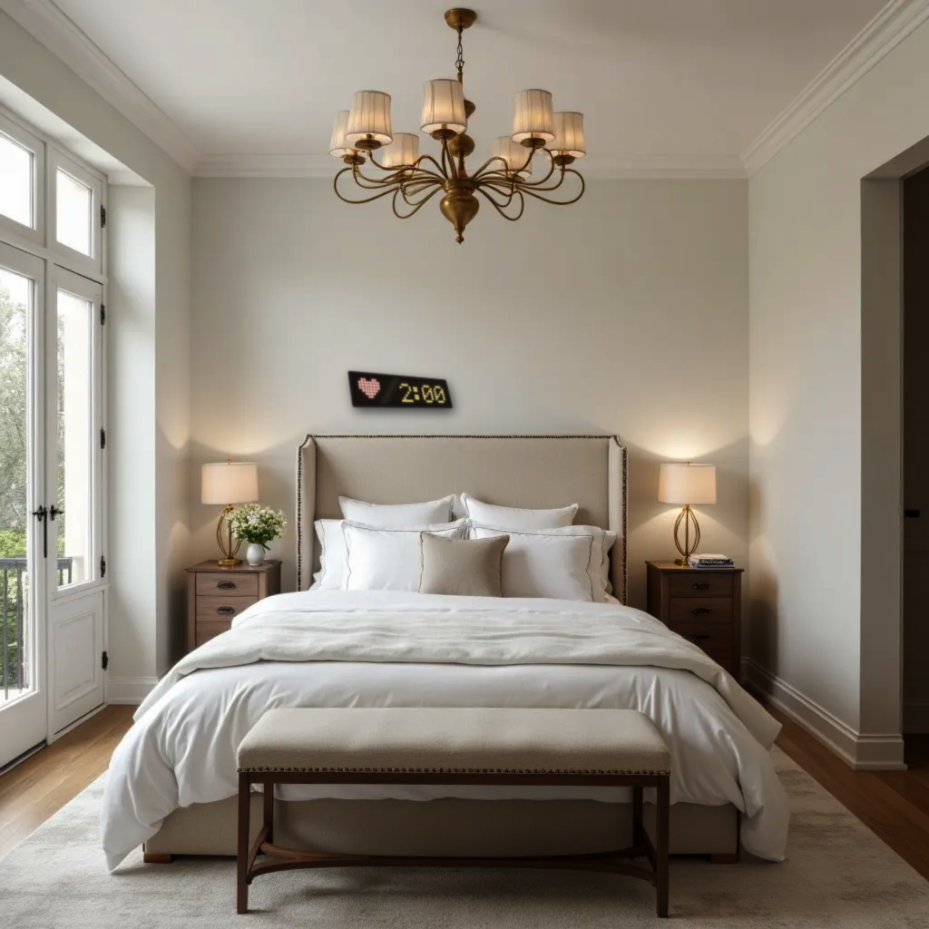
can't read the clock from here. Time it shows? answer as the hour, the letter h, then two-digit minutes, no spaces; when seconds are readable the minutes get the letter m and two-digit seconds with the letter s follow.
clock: 2h00
